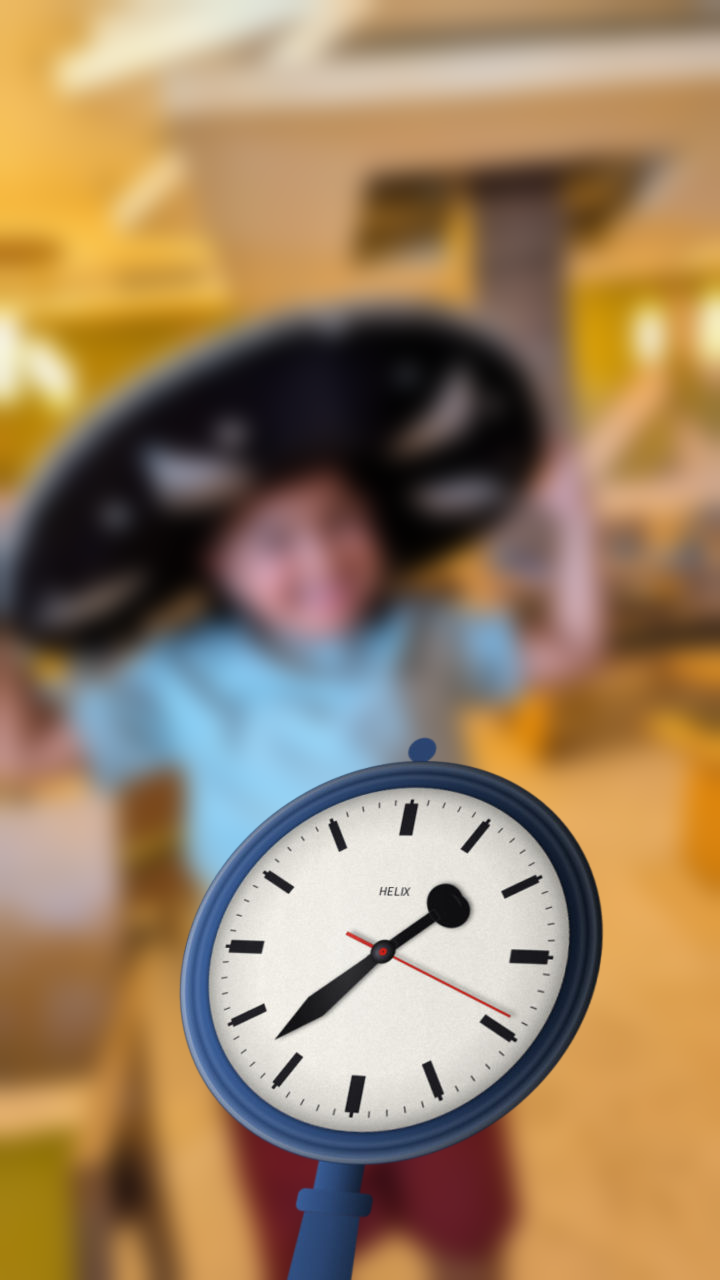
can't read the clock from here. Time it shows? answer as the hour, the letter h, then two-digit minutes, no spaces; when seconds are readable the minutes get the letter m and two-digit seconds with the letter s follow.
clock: 1h37m19s
